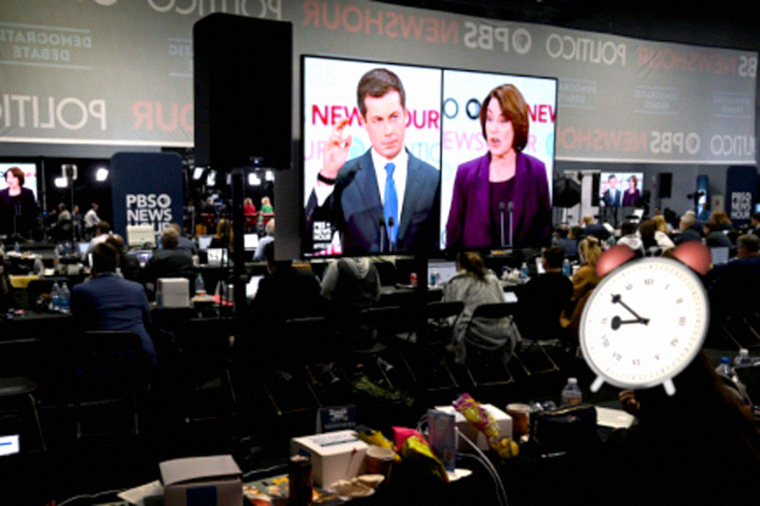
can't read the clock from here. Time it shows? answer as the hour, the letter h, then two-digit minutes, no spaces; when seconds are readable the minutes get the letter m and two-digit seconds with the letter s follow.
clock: 8h51
